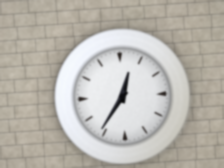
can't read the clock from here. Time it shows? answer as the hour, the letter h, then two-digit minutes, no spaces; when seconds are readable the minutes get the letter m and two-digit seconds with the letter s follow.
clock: 12h36
